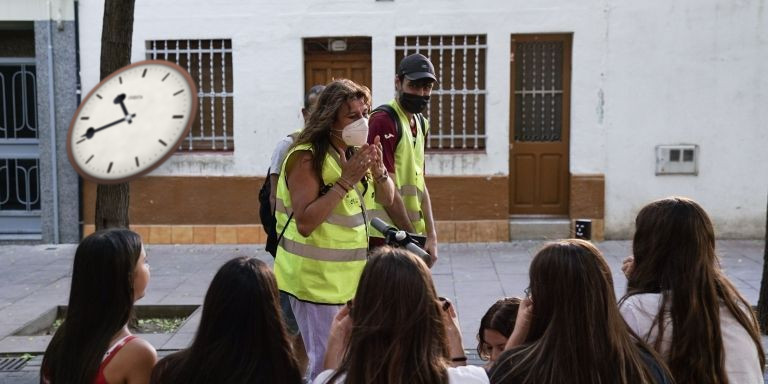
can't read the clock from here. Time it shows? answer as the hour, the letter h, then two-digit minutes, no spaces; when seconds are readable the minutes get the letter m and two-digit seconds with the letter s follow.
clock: 10h41
